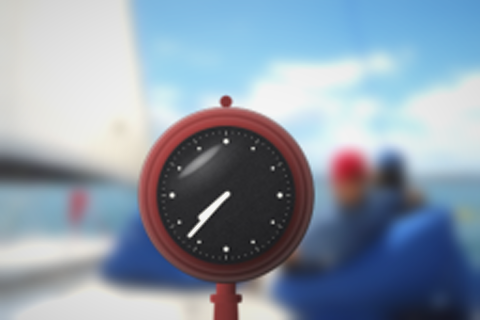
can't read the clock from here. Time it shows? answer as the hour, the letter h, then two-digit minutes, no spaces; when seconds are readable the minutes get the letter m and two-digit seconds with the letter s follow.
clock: 7h37
